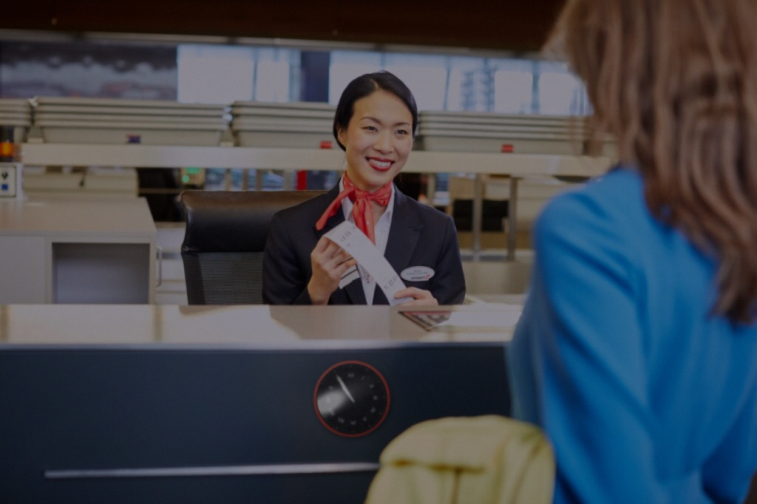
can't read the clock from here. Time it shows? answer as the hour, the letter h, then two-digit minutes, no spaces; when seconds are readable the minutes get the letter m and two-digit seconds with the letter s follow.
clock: 10h55
